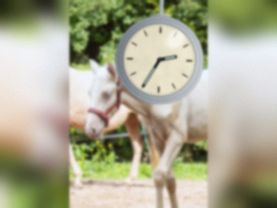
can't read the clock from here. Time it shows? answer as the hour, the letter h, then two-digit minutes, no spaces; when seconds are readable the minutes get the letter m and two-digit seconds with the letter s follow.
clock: 2h35
